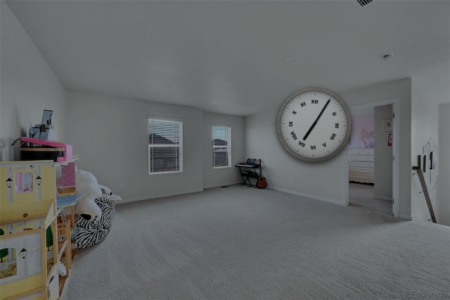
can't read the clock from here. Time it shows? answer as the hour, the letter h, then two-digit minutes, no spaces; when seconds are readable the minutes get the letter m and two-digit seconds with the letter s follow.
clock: 7h05
